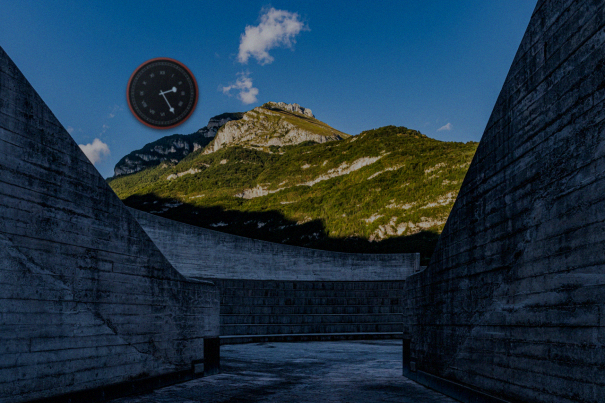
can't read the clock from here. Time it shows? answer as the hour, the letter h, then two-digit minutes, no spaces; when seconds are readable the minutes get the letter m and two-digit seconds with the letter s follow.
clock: 2h25
